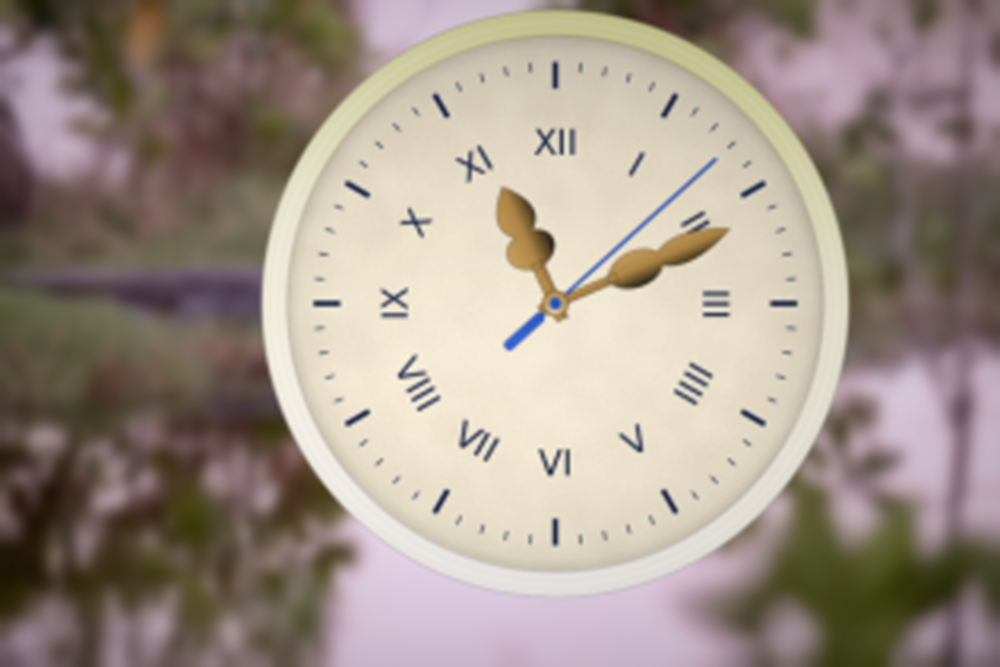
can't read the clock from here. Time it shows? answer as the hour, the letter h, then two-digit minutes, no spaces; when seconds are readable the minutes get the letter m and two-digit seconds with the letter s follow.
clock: 11h11m08s
